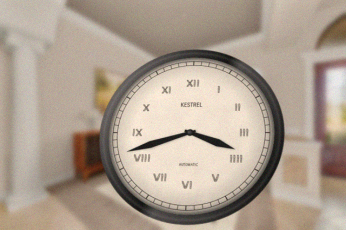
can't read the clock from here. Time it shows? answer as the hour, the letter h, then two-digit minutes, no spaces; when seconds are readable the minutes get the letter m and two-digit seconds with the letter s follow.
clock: 3h42
